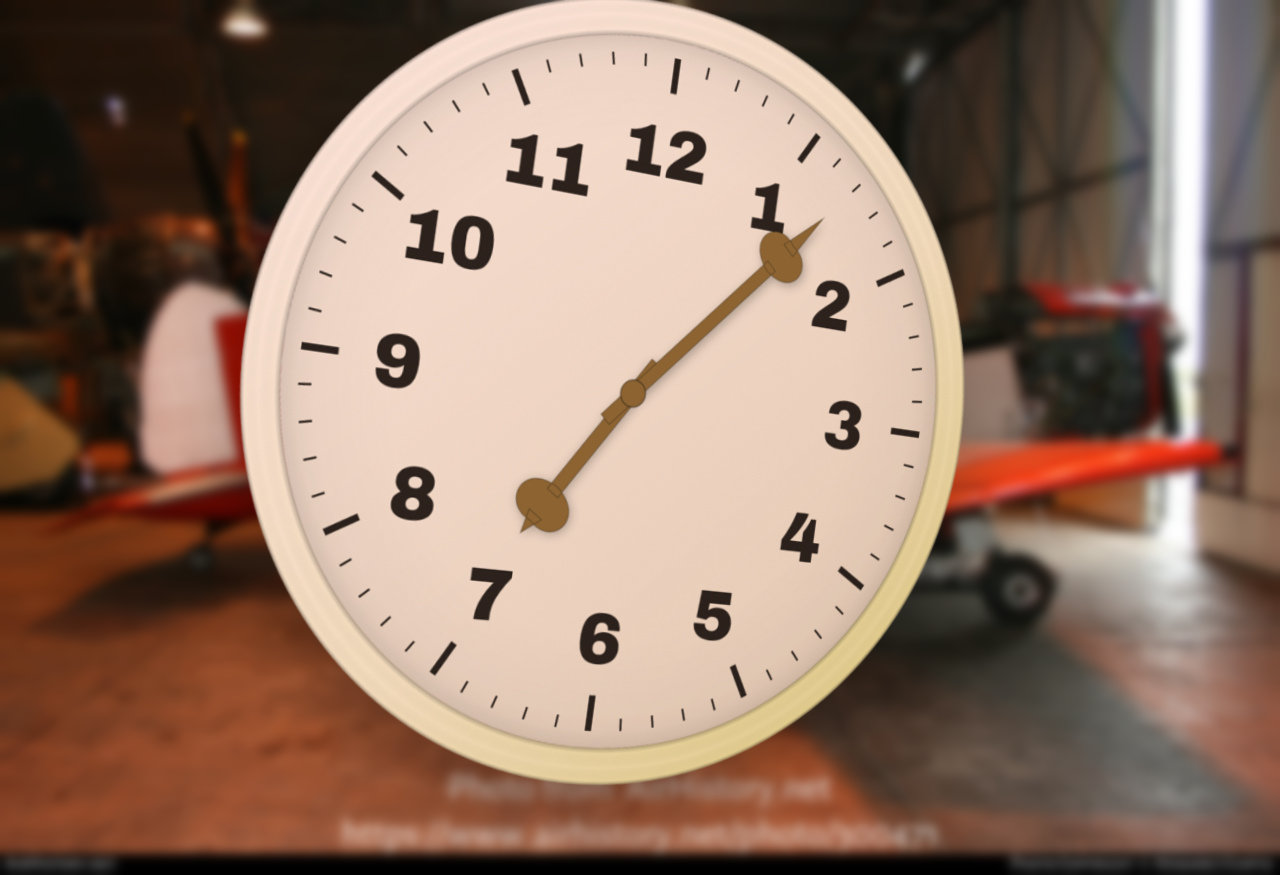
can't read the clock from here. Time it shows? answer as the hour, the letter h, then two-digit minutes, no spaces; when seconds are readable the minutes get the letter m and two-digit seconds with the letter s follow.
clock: 7h07
